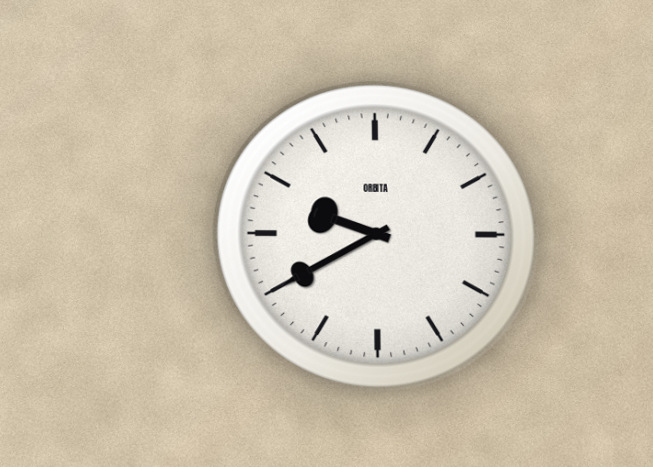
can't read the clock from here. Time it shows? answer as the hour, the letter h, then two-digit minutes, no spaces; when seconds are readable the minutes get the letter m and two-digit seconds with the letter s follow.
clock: 9h40
